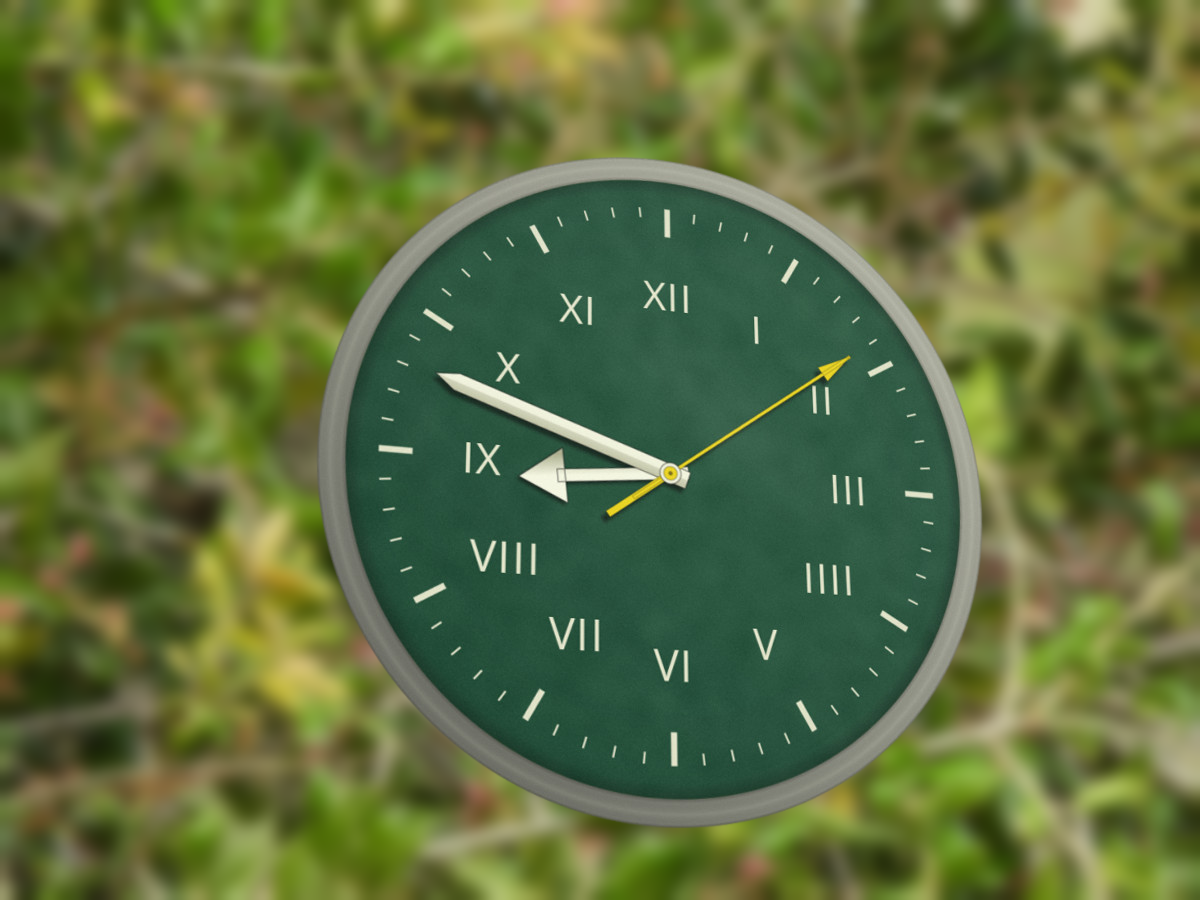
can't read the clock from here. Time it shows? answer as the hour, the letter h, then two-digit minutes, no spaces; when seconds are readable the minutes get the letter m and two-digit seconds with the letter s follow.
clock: 8h48m09s
